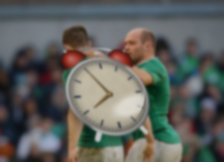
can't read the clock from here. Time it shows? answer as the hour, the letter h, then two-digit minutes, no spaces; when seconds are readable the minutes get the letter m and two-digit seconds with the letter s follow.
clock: 7h55
